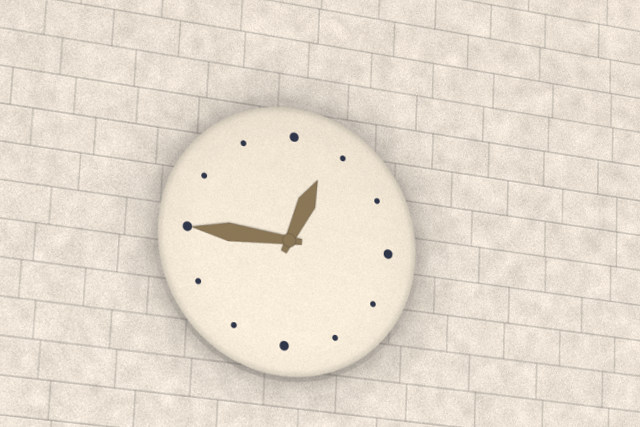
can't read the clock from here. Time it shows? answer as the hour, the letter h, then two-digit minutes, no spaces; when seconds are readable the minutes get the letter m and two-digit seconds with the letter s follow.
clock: 12h45
